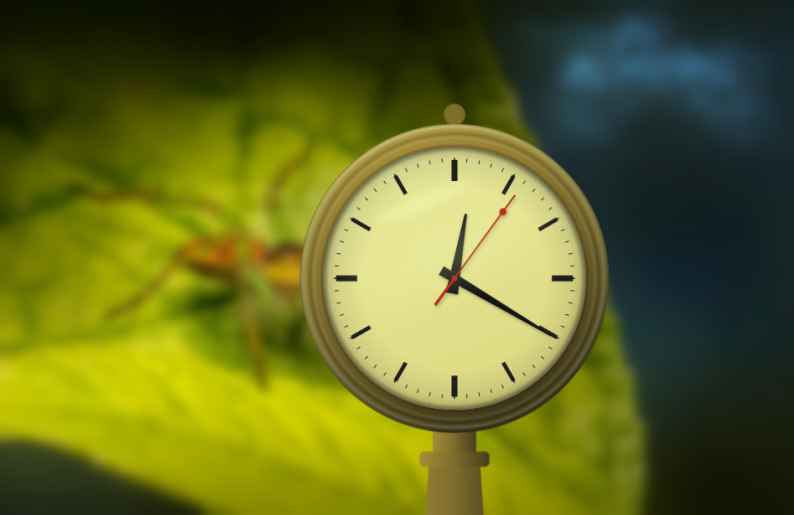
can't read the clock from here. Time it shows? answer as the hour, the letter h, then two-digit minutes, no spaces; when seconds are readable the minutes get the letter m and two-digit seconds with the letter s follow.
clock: 12h20m06s
